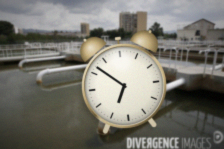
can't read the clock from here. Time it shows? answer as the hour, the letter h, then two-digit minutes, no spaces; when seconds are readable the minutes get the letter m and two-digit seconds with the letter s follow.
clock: 6h52
